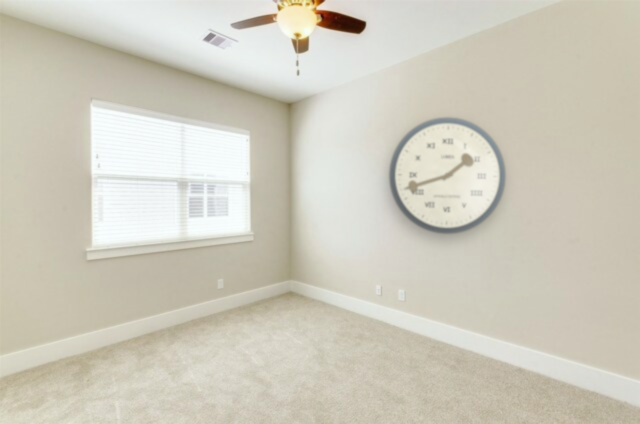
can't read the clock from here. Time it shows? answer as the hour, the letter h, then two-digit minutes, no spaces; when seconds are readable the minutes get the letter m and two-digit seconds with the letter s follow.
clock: 1h42
